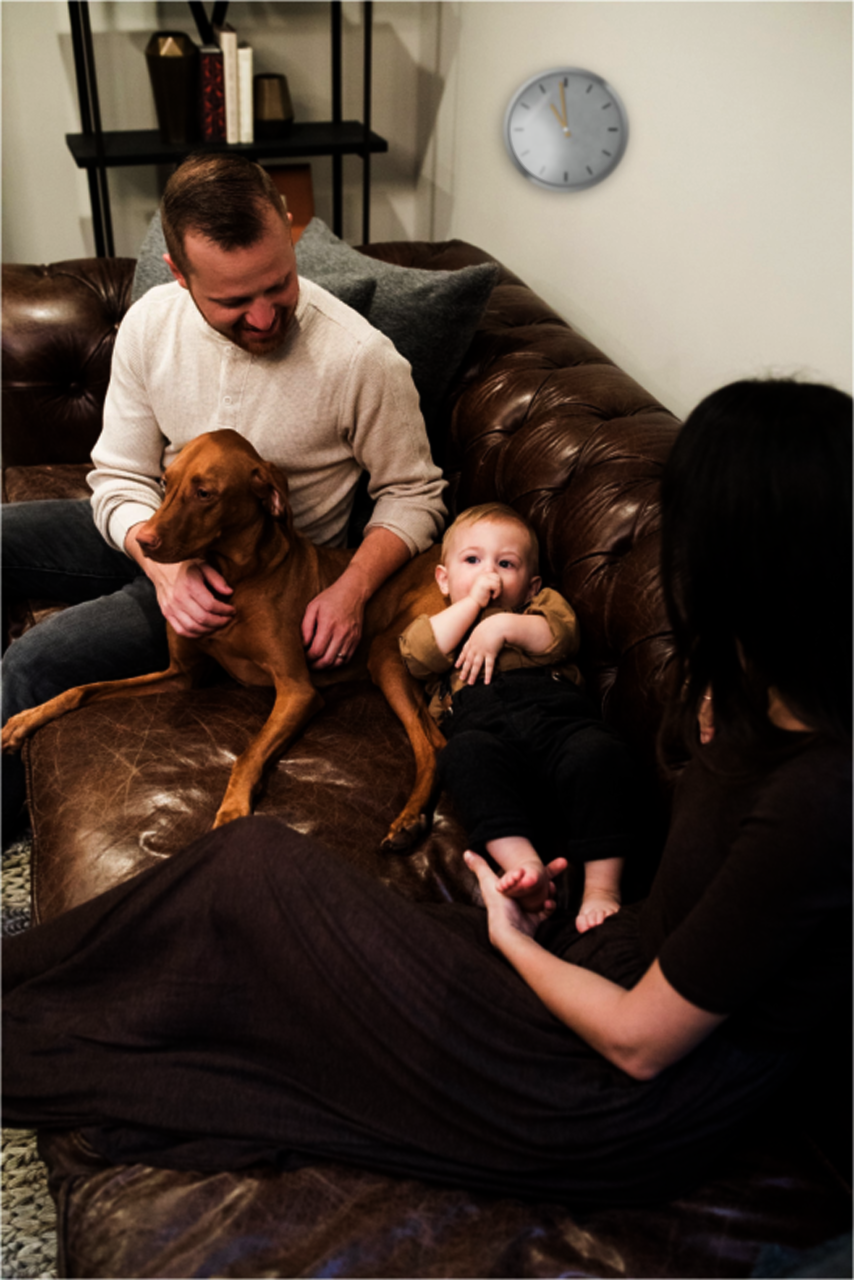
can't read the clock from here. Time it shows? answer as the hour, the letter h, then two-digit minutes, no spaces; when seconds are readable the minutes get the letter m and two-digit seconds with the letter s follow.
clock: 10h59
